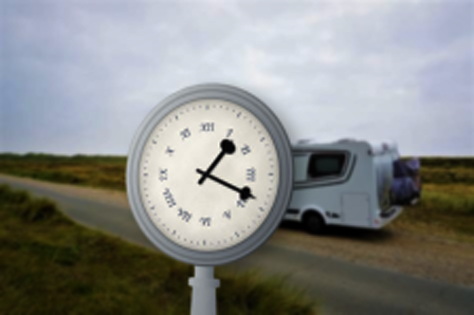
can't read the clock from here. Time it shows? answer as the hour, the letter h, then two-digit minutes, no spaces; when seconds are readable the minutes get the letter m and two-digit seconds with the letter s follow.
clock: 1h19
